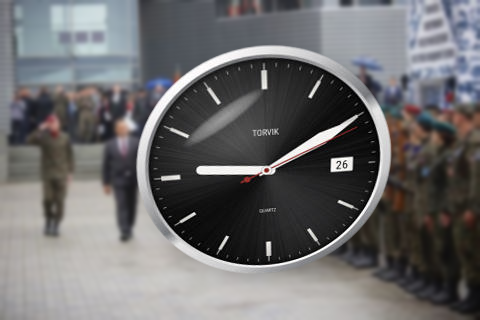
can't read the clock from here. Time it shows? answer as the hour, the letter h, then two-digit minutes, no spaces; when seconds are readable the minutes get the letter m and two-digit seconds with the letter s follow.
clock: 9h10m11s
